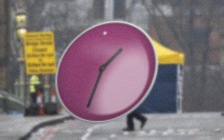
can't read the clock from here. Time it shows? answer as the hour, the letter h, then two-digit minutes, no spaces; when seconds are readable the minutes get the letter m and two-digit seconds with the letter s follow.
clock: 1h33
